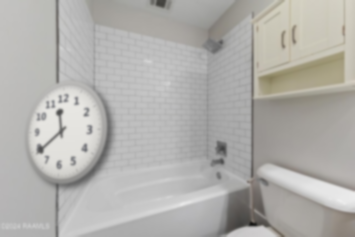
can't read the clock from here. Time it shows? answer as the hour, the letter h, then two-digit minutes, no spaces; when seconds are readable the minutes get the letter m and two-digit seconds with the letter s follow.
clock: 11h39
